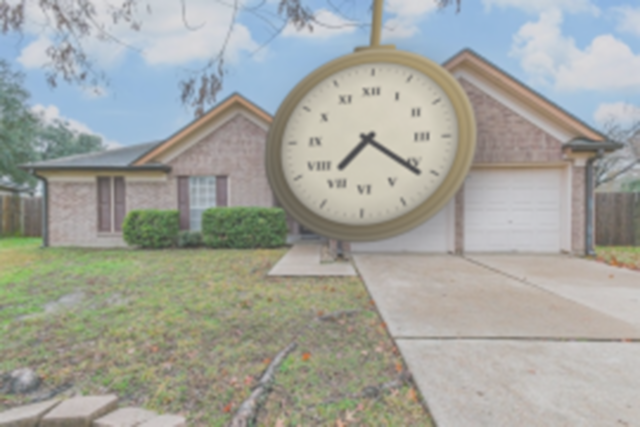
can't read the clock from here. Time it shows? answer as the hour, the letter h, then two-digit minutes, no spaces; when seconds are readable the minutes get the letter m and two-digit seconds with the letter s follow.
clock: 7h21
